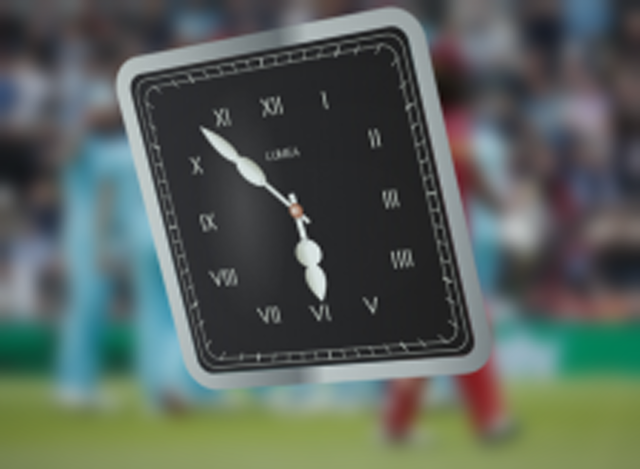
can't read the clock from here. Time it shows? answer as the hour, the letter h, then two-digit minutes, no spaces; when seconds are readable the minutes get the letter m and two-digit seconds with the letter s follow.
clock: 5h53
